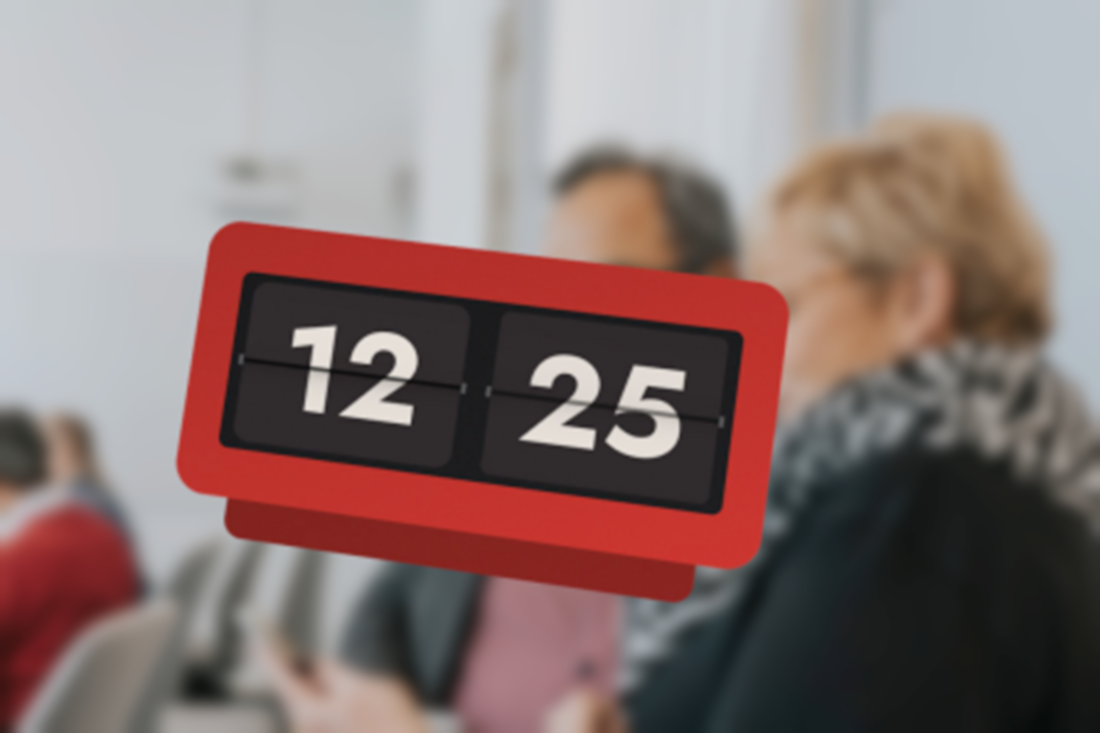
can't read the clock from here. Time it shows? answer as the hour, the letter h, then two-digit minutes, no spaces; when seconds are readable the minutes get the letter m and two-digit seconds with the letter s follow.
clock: 12h25
